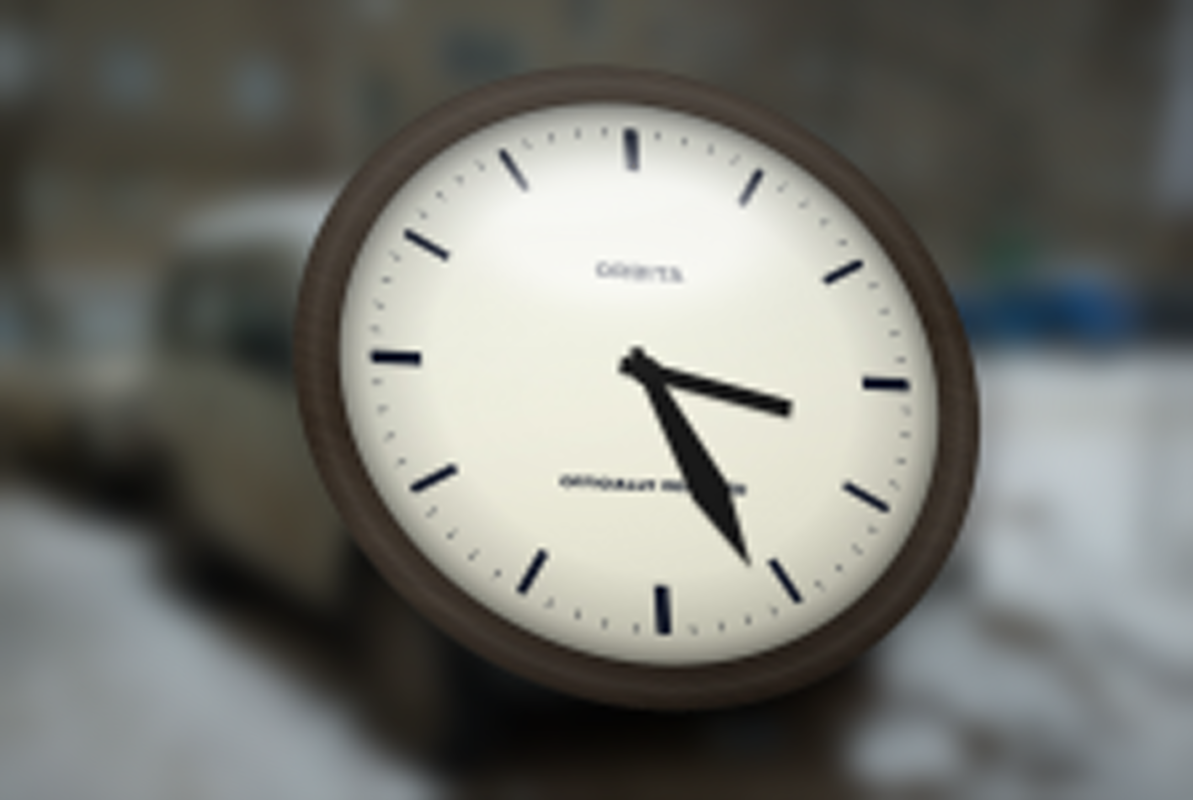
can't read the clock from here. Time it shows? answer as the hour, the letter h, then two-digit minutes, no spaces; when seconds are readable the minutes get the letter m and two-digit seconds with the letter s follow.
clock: 3h26
